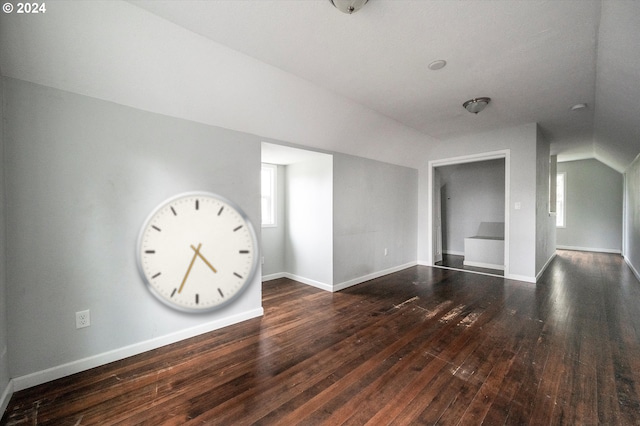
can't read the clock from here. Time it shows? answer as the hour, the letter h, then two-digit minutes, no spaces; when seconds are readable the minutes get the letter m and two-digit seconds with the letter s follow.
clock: 4h34
